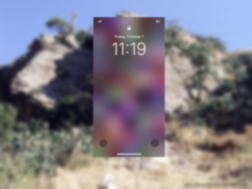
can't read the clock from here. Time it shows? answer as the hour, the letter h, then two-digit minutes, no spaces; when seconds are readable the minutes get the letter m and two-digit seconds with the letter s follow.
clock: 11h19
